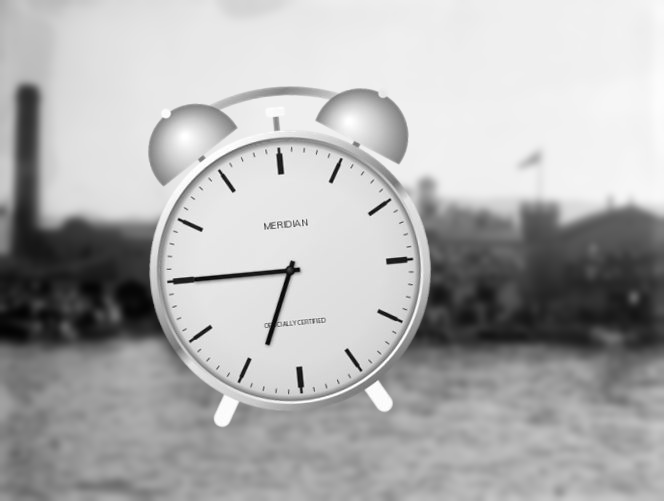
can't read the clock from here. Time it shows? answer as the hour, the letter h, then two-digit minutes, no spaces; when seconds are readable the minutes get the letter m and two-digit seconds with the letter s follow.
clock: 6h45
